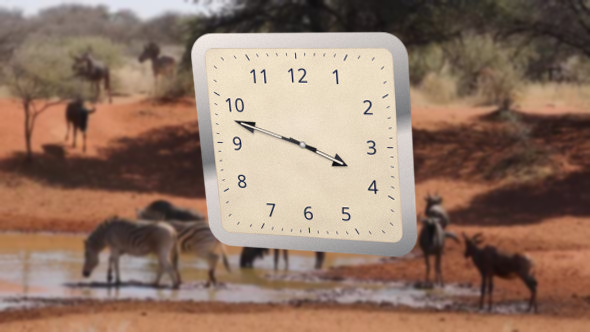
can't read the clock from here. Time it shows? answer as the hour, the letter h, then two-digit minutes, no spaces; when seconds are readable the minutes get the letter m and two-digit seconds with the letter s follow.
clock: 3h48
